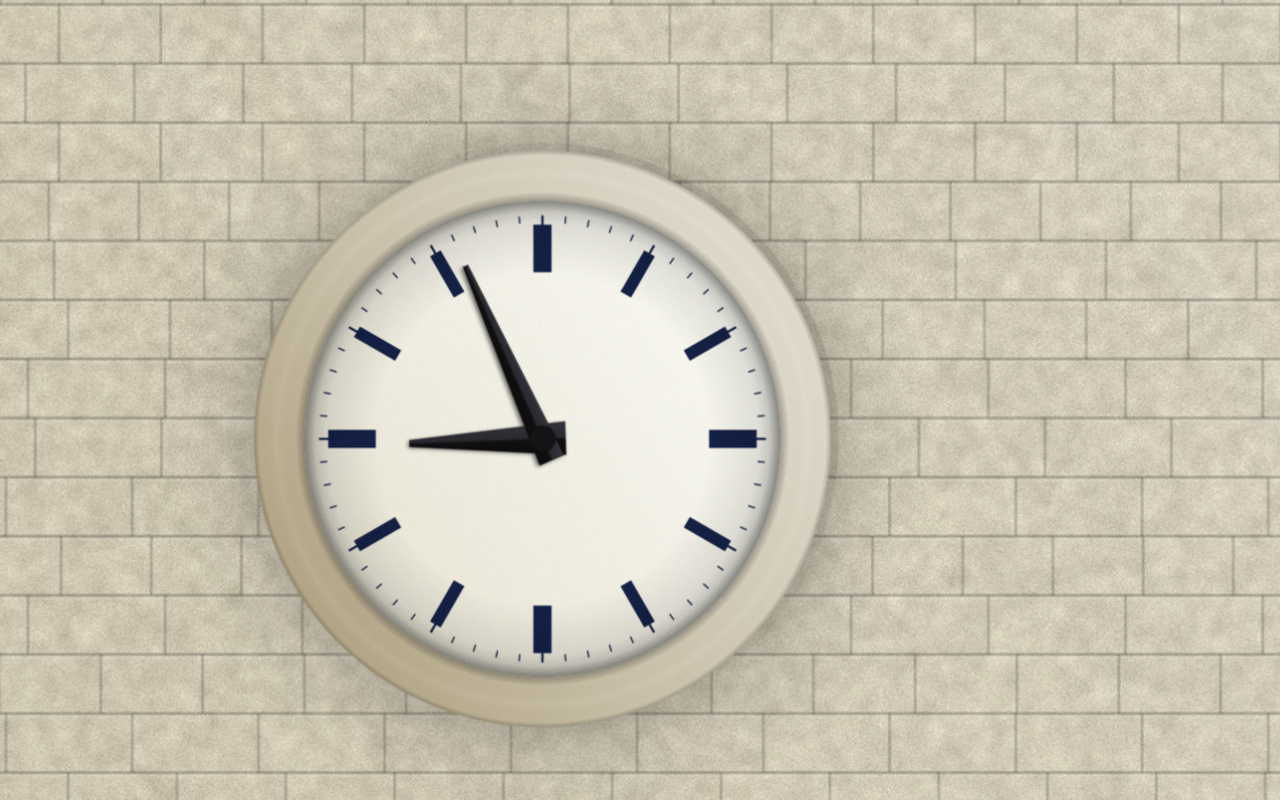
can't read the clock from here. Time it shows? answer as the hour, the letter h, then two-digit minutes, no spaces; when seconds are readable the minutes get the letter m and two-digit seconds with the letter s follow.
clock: 8h56
